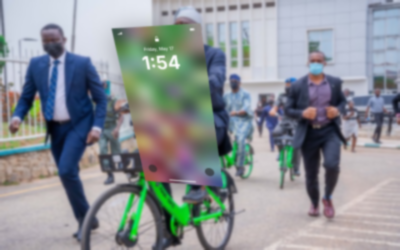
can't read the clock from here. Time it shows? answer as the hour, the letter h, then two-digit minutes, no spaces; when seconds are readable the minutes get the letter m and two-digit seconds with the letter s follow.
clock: 1h54
